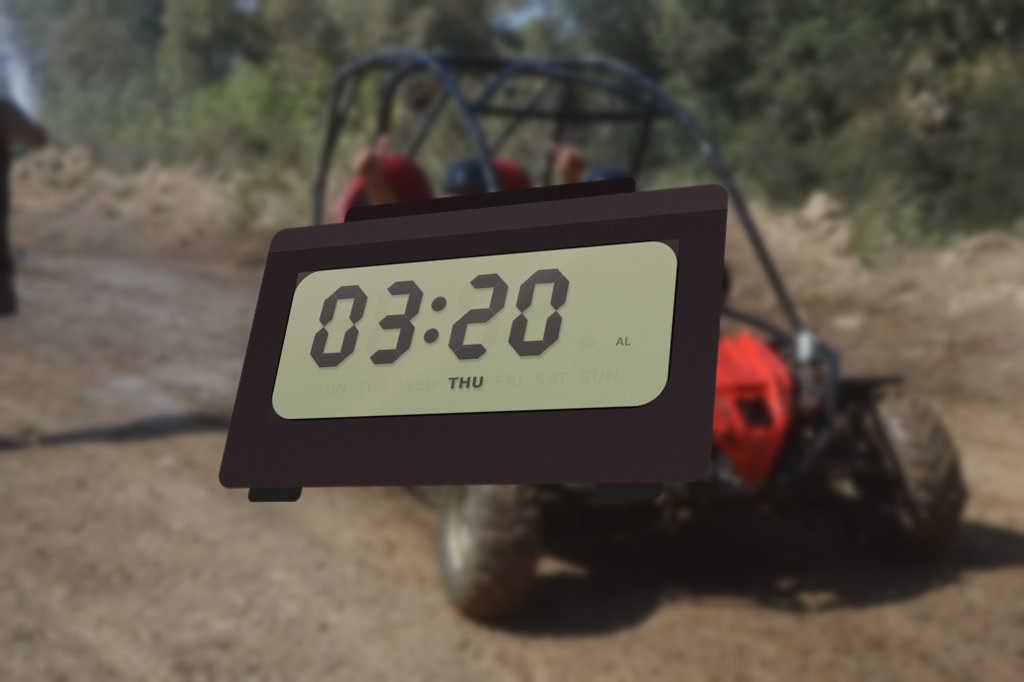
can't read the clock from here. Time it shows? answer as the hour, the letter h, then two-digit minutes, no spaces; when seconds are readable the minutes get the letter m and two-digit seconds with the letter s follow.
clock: 3h20
